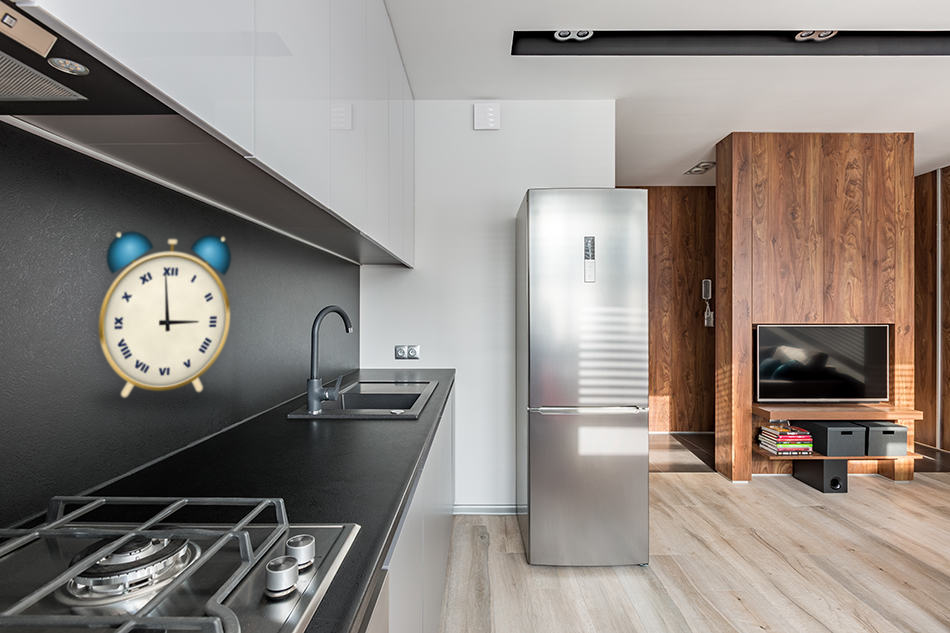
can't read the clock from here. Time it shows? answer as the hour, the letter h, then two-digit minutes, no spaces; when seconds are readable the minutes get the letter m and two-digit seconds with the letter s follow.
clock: 2h59
